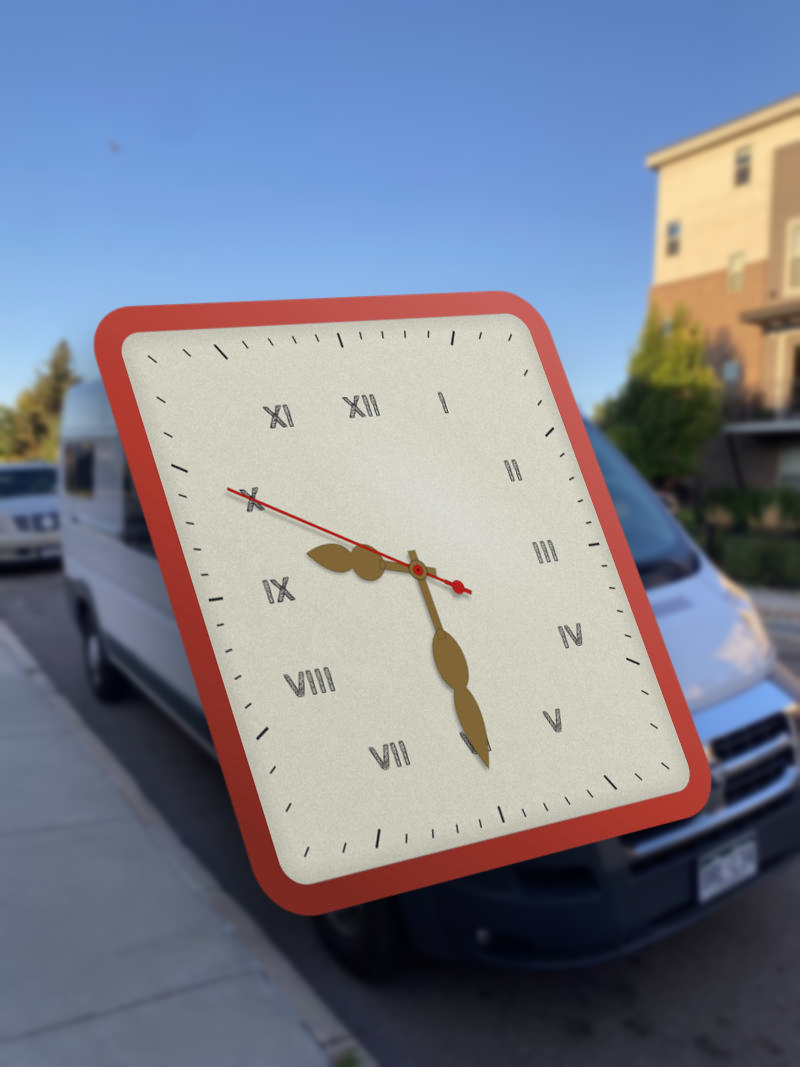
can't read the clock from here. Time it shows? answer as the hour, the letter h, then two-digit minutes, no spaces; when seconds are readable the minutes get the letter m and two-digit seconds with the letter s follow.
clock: 9h29m50s
